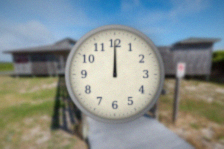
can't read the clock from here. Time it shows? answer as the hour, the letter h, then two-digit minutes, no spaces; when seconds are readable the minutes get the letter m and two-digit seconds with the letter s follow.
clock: 12h00
